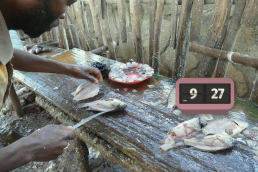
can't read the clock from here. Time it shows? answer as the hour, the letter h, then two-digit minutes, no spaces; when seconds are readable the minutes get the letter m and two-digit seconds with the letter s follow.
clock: 9h27
